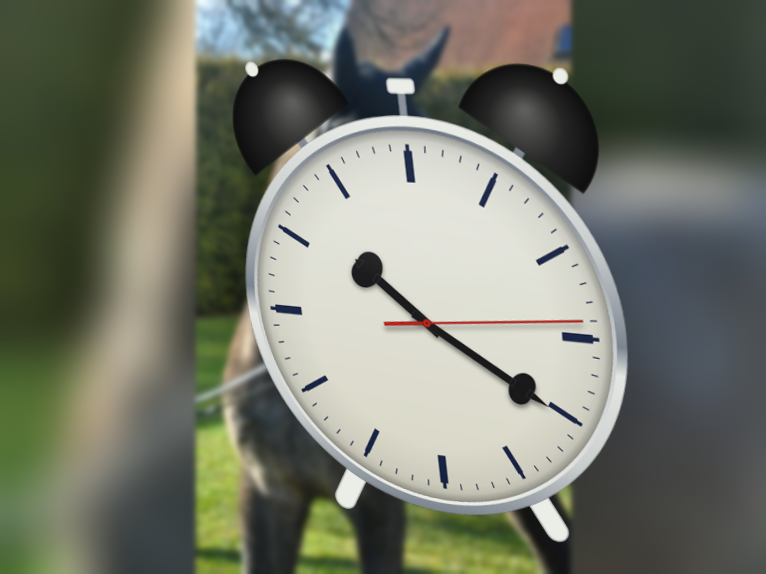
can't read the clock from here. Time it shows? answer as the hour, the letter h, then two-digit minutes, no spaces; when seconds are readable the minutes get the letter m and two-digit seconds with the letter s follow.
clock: 10h20m14s
